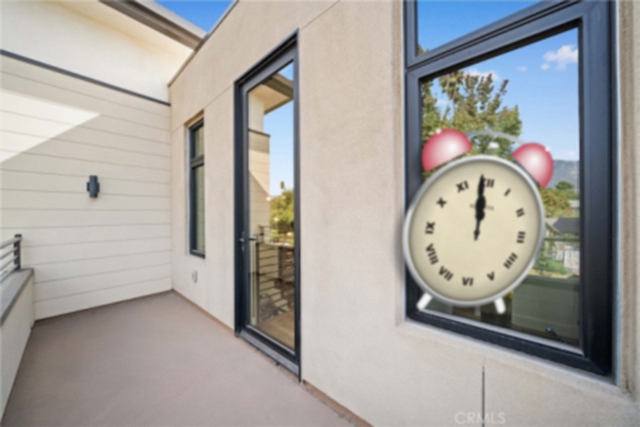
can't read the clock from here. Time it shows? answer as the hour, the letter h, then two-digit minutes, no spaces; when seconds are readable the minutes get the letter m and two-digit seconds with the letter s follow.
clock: 11h59
